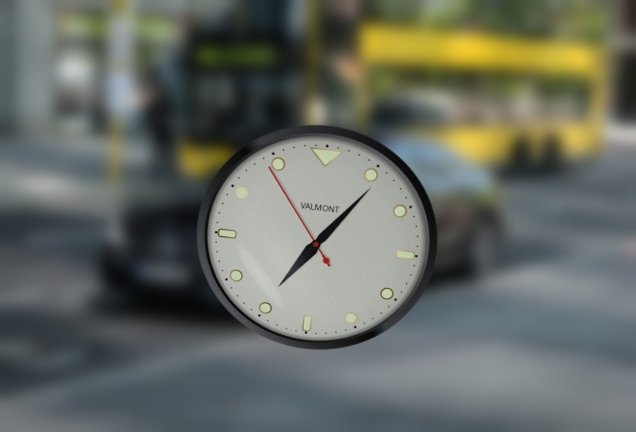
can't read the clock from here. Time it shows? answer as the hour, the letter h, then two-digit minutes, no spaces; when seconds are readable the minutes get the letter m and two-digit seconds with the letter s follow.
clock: 7h05m54s
